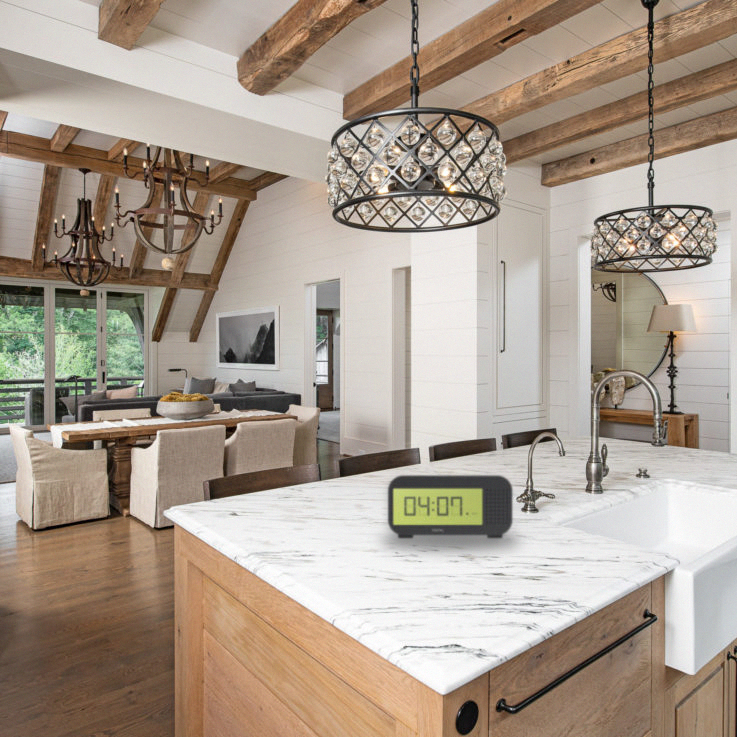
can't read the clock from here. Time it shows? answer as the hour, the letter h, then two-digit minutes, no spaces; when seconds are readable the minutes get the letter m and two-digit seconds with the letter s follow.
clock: 4h07
